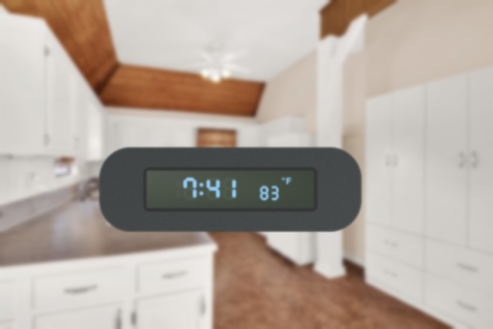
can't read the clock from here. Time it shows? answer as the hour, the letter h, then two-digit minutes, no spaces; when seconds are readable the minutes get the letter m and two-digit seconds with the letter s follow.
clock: 7h41
